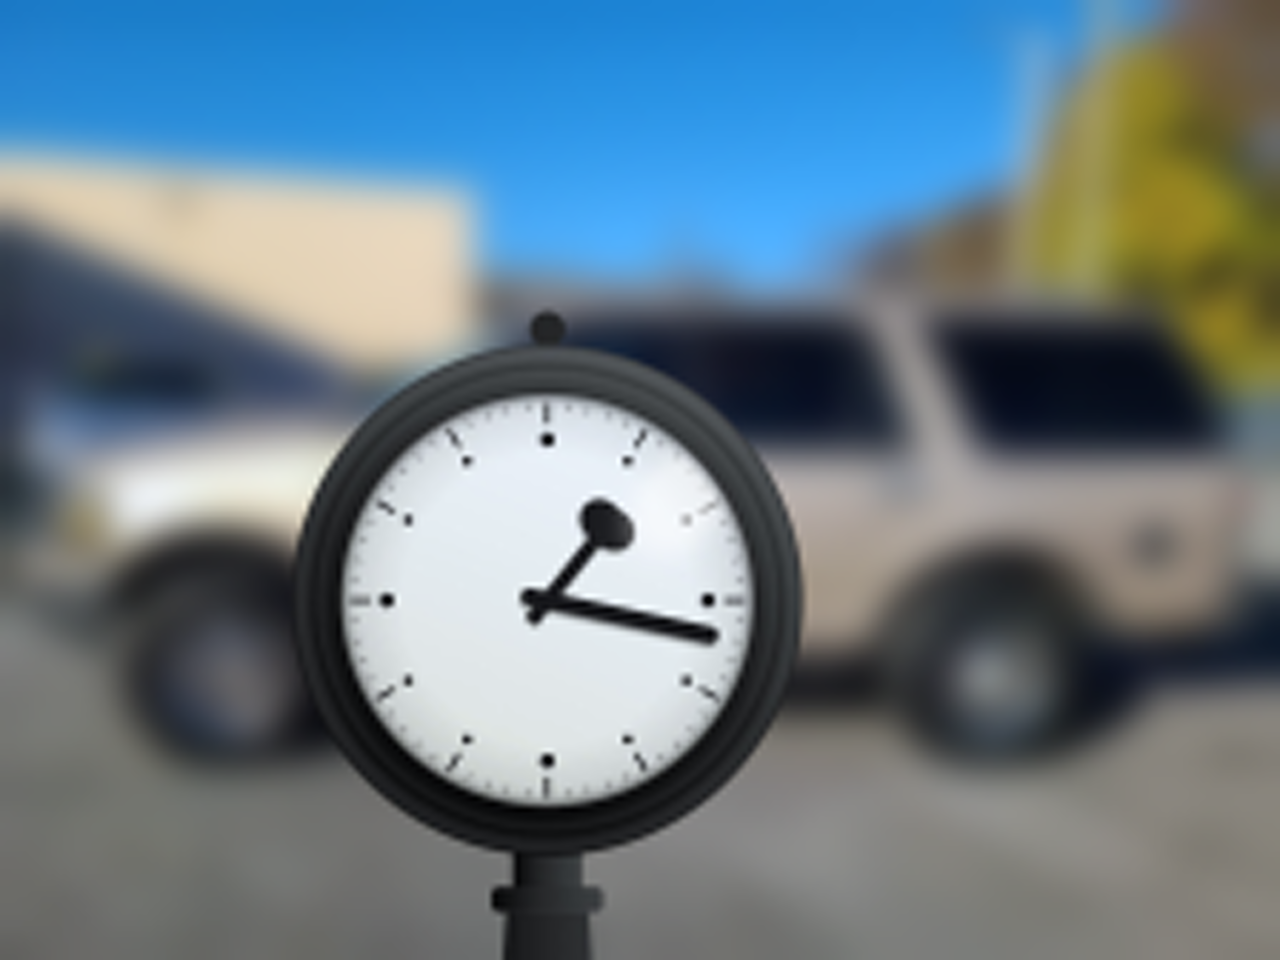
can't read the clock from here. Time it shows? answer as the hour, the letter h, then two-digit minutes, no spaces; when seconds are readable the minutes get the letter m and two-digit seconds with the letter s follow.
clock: 1h17
